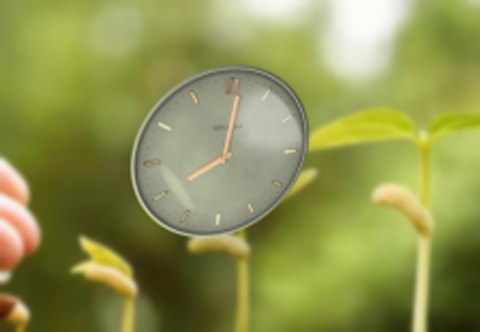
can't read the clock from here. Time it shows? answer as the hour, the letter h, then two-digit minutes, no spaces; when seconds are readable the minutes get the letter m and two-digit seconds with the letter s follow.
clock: 8h01
